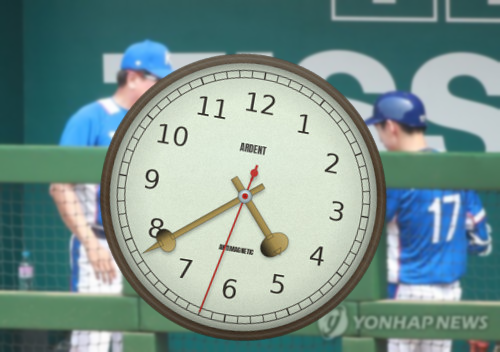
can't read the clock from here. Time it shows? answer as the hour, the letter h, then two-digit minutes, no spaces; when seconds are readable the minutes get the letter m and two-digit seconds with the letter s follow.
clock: 4h38m32s
